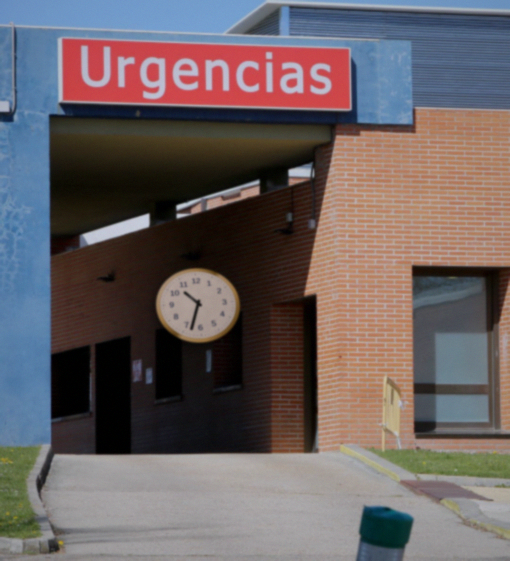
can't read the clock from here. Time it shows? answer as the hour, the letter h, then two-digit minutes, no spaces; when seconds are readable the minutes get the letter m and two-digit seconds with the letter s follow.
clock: 10h33
